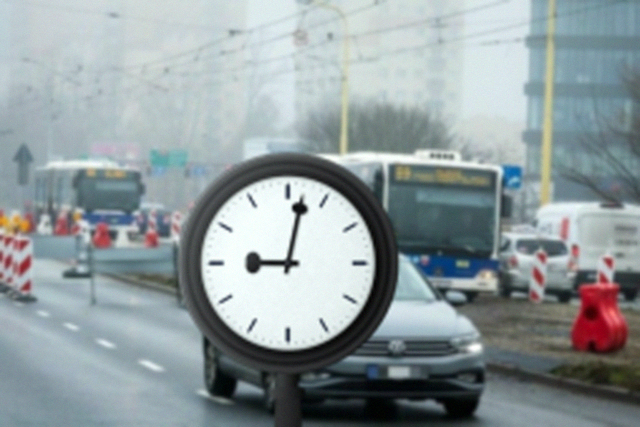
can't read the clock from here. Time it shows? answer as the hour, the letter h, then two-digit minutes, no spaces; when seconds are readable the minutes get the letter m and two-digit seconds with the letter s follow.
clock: 9h02
